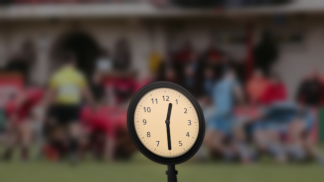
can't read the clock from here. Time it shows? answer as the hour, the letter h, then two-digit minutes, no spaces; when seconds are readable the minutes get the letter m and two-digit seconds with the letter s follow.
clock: 12h30
